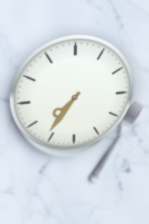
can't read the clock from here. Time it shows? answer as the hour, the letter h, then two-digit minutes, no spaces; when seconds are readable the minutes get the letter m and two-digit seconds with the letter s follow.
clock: 7h36
